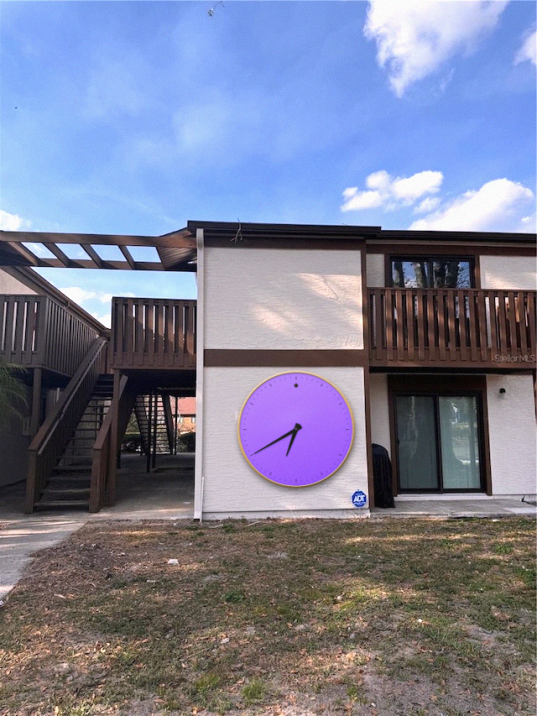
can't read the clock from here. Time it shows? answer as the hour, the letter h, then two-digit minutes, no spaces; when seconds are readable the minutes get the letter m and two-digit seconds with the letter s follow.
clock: 6h40
